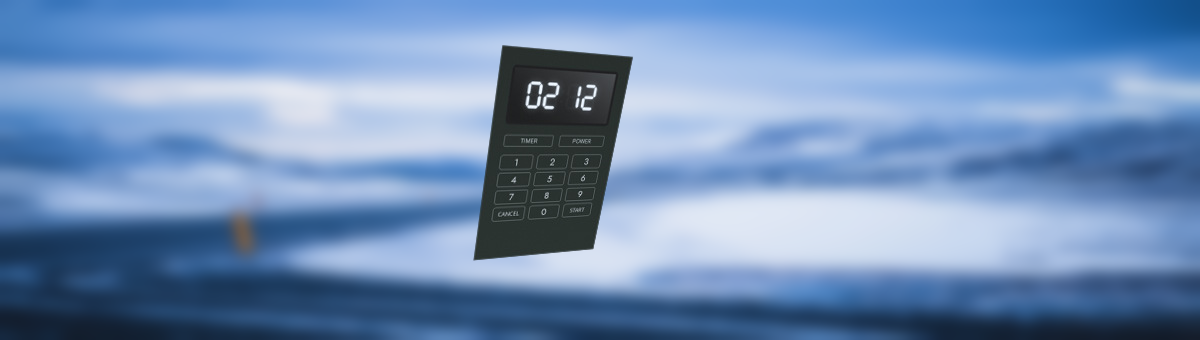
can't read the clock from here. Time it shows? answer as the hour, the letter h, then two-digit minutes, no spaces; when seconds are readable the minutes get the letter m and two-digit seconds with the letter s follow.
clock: 2h12
